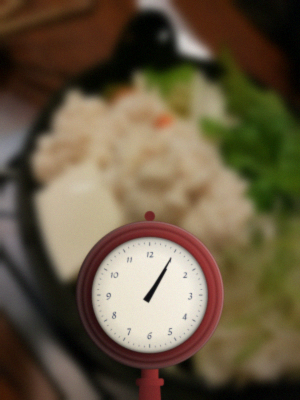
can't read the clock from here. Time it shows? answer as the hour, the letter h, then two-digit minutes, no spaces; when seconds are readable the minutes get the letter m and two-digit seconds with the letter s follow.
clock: 1h05
